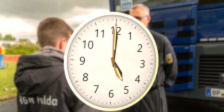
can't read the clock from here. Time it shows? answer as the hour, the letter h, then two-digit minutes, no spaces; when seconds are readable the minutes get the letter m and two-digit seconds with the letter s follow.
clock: 5h00
